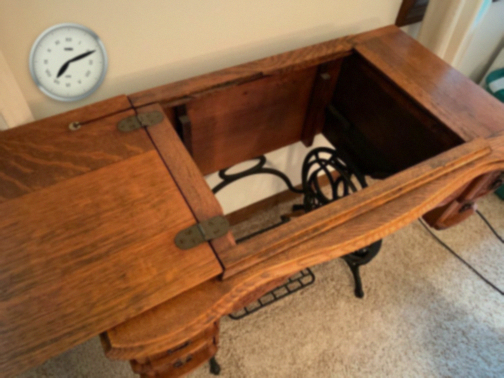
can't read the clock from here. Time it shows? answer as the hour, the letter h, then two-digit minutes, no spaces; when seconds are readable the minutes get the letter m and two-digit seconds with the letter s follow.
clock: 7h11
